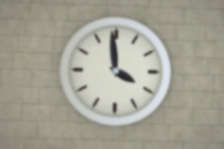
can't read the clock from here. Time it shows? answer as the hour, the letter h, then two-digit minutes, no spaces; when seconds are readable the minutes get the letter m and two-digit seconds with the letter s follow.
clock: 3h59
